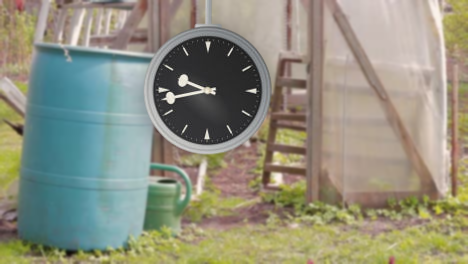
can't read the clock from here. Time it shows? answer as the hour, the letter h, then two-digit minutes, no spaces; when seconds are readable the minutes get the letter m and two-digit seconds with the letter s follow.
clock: 9h43
